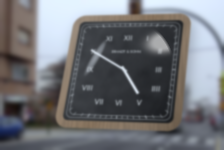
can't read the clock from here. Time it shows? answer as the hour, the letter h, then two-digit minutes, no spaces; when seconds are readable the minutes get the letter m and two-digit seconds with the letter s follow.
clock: 4h50
